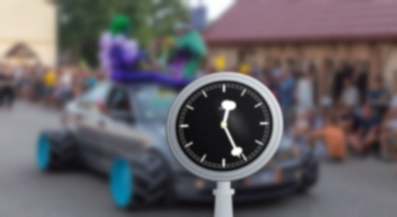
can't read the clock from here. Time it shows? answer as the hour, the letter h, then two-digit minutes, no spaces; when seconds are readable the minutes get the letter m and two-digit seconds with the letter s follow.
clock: 12h26
